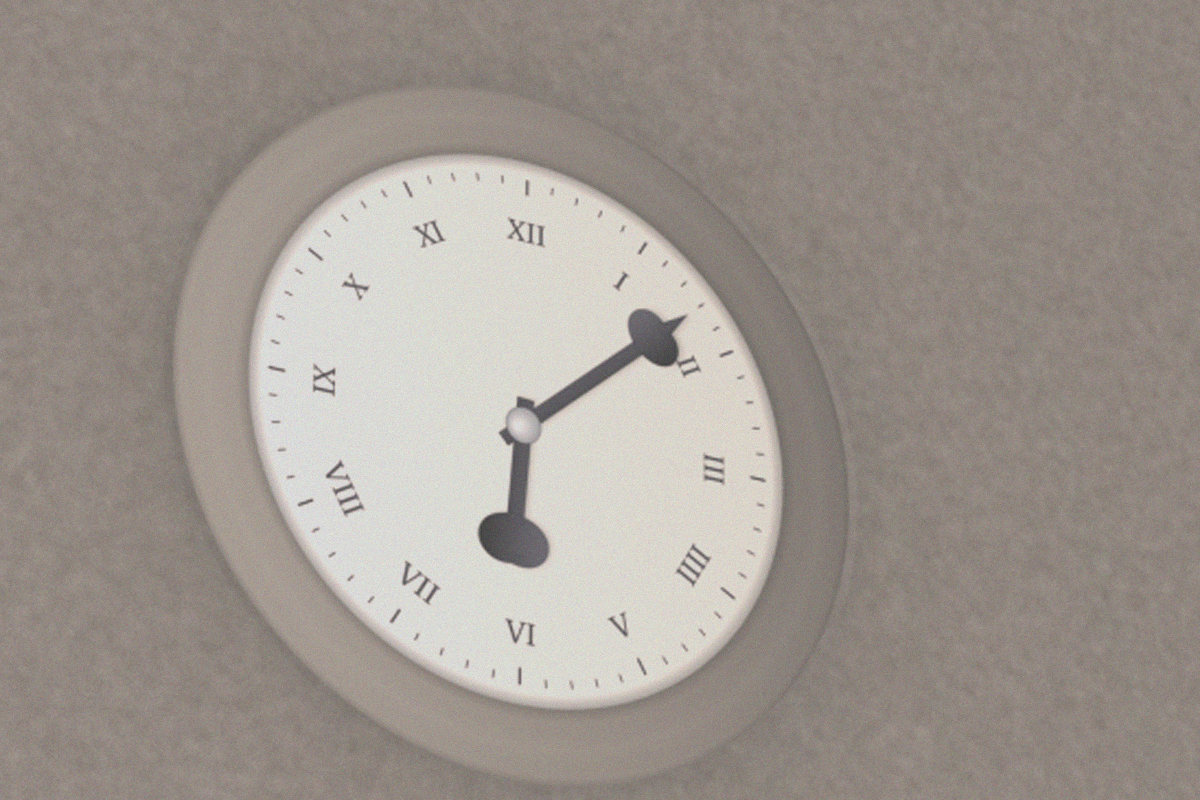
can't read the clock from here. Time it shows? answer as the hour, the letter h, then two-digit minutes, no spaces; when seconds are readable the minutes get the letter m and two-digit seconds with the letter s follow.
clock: 6h08
